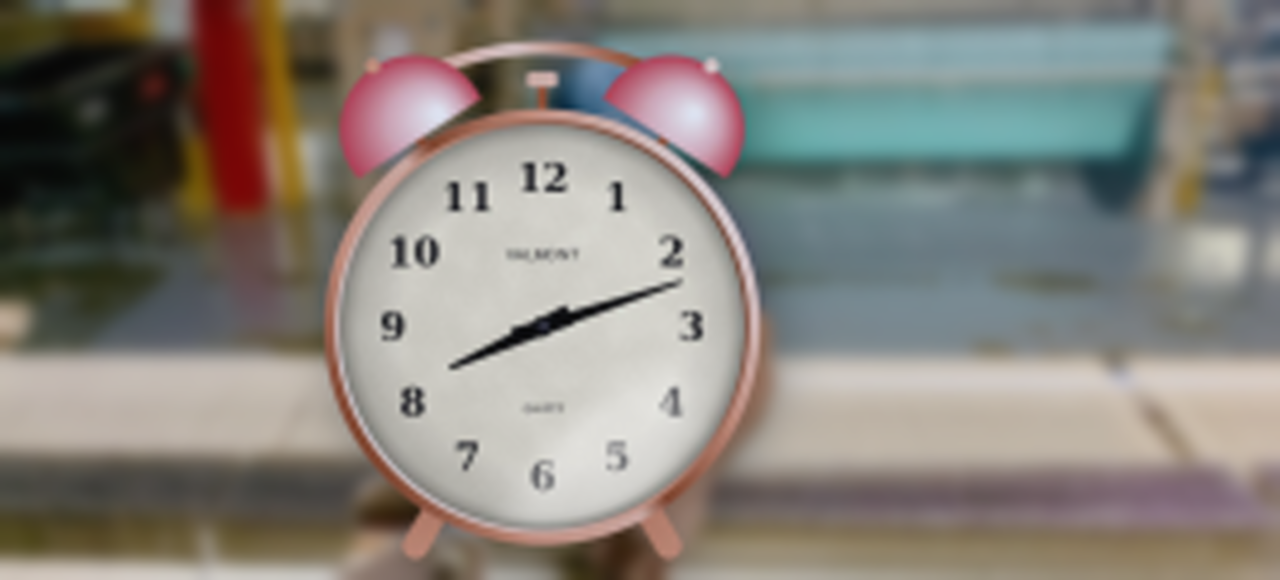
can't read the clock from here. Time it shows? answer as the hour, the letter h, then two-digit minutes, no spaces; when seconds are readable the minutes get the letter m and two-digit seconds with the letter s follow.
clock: 8h12
